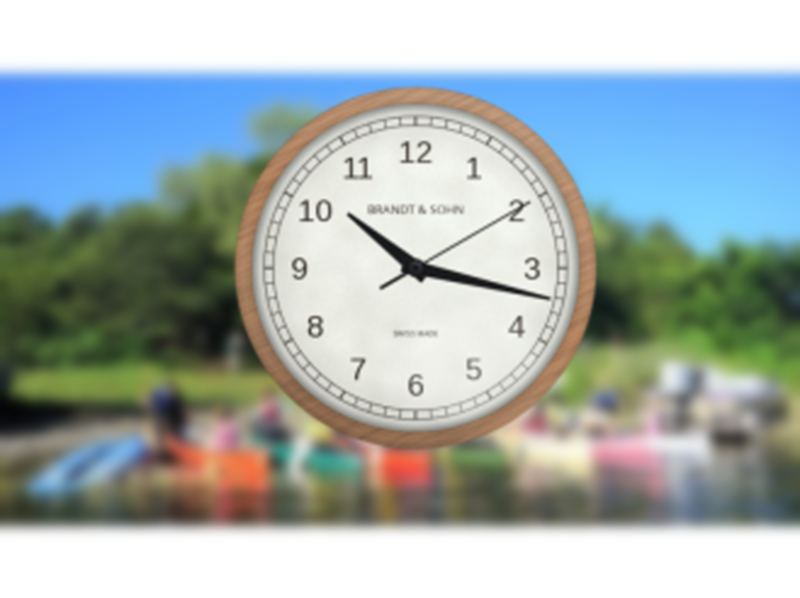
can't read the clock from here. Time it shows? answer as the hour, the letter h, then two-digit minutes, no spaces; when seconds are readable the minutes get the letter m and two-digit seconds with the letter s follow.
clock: 10h17m10s
